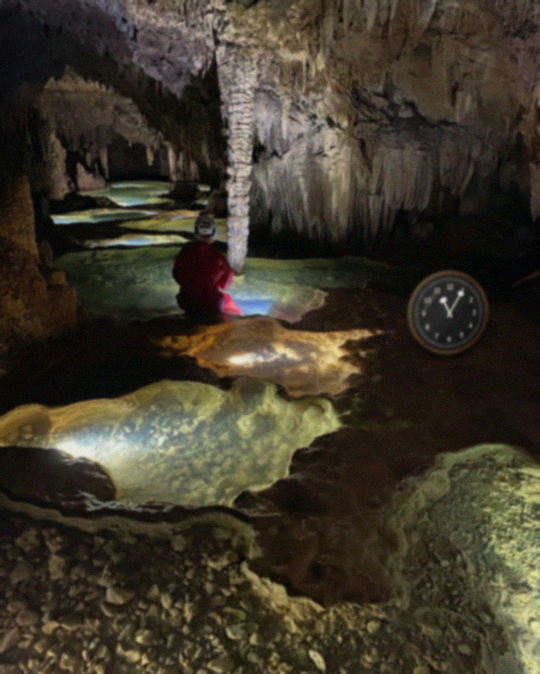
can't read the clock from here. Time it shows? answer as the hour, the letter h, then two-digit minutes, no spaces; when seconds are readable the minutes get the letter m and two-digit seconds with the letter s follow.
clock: 11h05
